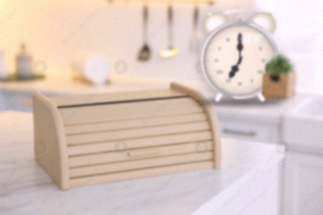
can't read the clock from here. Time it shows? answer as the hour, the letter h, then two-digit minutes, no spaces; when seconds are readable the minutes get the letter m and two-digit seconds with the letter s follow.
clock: 7h00
